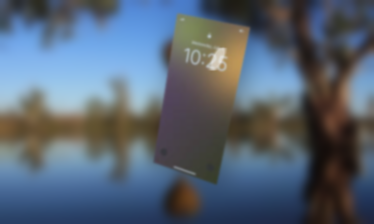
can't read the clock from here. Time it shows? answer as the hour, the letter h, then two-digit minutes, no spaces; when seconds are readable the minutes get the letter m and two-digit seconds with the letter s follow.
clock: 10h25
